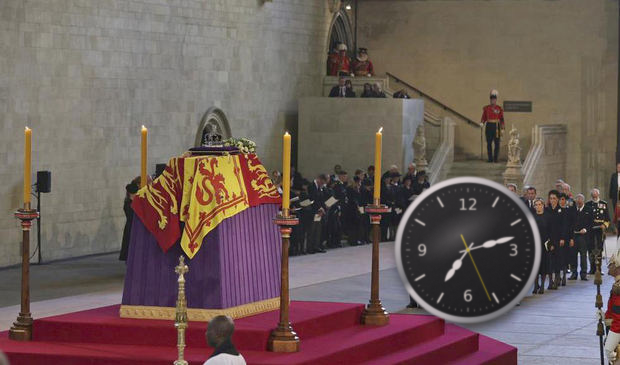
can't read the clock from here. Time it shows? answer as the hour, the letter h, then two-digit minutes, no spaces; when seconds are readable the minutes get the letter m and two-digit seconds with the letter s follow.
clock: 7h12m26s
